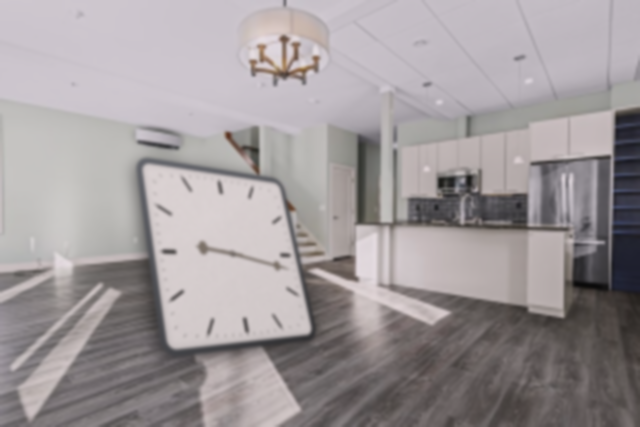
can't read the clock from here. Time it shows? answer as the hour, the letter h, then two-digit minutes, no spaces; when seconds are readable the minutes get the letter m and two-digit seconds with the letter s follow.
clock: 9h17
